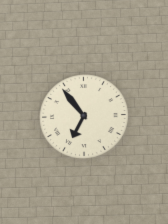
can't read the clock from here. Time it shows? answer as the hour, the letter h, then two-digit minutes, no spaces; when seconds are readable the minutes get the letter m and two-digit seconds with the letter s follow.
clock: 6h54
